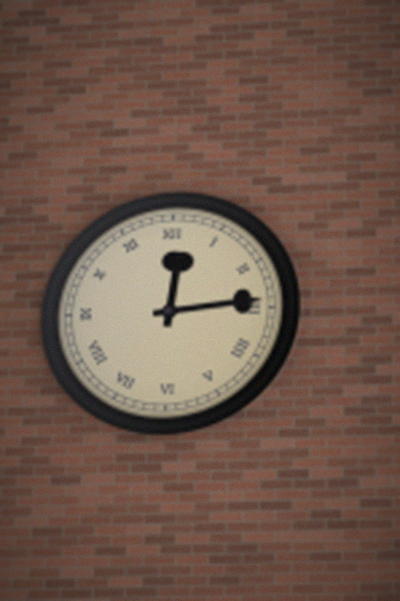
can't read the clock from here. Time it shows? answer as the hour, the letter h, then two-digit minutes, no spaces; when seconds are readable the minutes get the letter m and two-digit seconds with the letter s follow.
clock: 12h14
